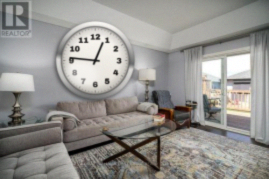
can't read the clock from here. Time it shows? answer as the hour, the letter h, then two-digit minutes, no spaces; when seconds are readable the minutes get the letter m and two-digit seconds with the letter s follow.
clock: 12h46
